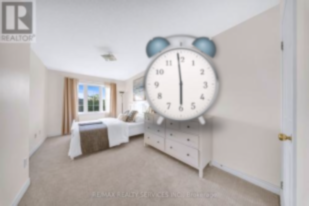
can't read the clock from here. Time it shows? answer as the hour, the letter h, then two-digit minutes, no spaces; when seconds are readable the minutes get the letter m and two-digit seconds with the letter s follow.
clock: 5h59
